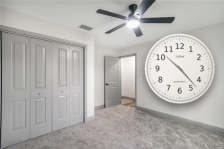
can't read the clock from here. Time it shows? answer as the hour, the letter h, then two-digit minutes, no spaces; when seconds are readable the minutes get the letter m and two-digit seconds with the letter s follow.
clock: 10h23
